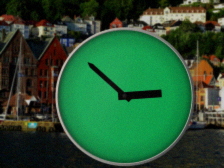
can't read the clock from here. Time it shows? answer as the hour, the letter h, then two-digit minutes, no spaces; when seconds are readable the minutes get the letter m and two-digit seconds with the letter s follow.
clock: 2h52
